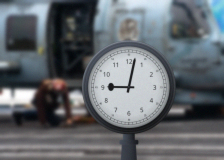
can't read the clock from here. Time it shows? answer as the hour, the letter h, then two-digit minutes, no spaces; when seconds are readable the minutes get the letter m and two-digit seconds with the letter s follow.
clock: 9h02
